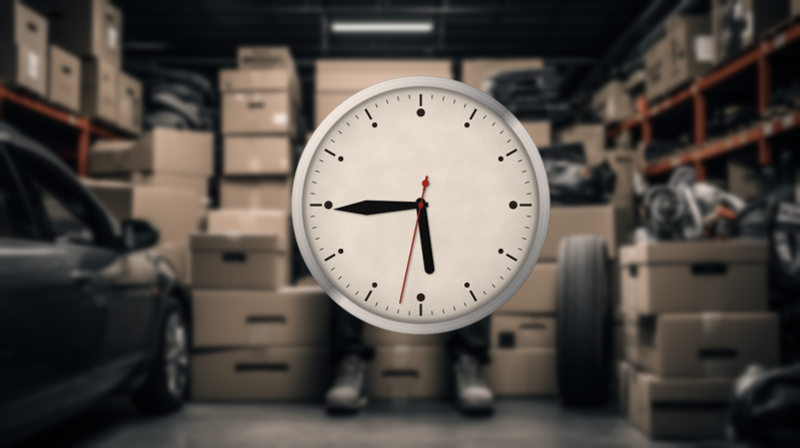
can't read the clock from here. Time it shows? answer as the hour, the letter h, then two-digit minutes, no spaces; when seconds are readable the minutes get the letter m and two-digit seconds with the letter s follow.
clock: 5h44m32s
